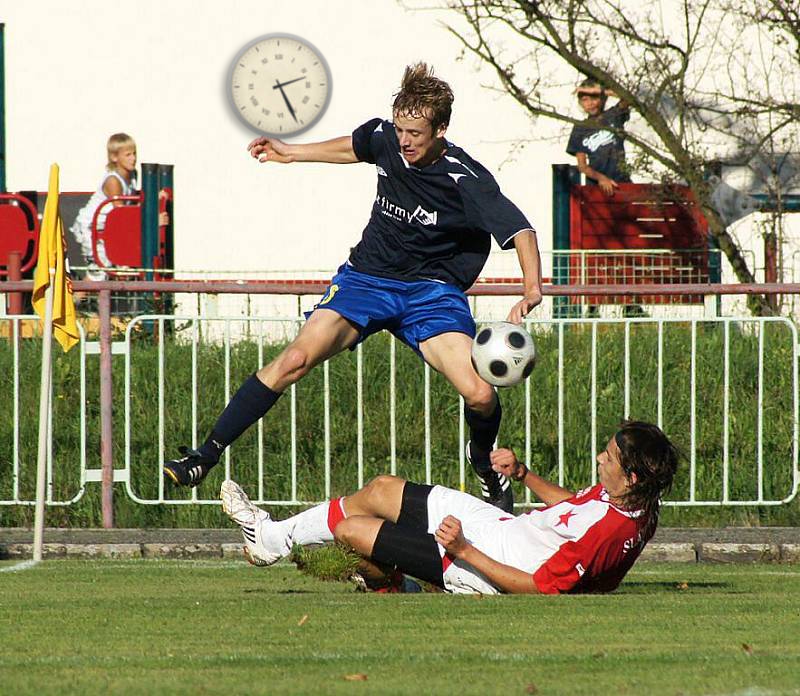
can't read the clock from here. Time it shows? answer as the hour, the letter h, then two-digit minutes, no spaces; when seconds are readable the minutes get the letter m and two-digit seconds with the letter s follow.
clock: 2h26
